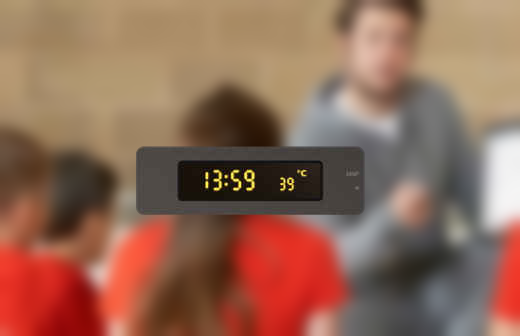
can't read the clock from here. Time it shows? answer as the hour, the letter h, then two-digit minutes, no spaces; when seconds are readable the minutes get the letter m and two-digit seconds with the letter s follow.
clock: 13h59
